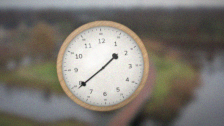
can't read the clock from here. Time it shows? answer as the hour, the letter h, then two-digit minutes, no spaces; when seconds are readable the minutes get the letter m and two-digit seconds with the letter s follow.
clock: 1h39
